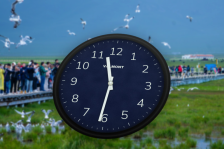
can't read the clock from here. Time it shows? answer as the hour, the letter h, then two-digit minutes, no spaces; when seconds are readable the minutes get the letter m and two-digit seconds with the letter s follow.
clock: 11h31
